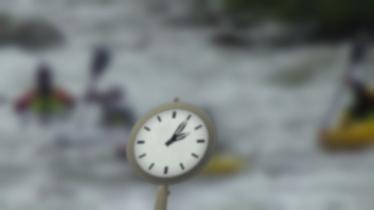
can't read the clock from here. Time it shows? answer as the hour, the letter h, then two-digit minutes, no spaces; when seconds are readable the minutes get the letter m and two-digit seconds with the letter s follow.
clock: 2h05
